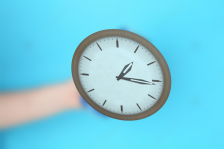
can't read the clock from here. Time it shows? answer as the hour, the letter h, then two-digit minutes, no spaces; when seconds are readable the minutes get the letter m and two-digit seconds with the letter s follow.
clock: 1h16
